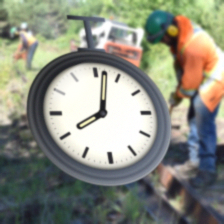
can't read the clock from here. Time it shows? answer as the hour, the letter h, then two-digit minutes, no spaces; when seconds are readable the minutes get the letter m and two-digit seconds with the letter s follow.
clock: 8h02
